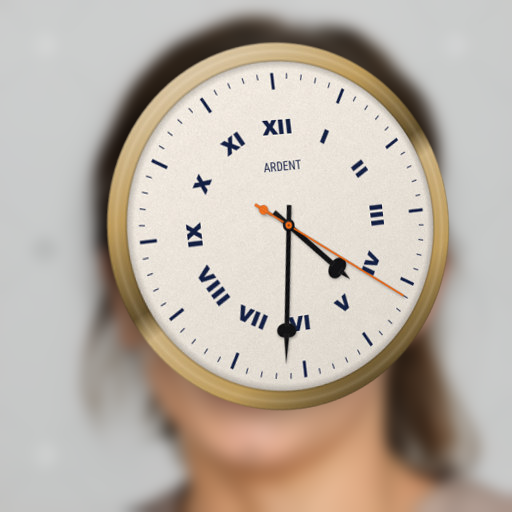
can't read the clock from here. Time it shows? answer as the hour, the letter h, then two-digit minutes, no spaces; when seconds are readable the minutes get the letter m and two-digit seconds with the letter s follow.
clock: 4h31m21s
